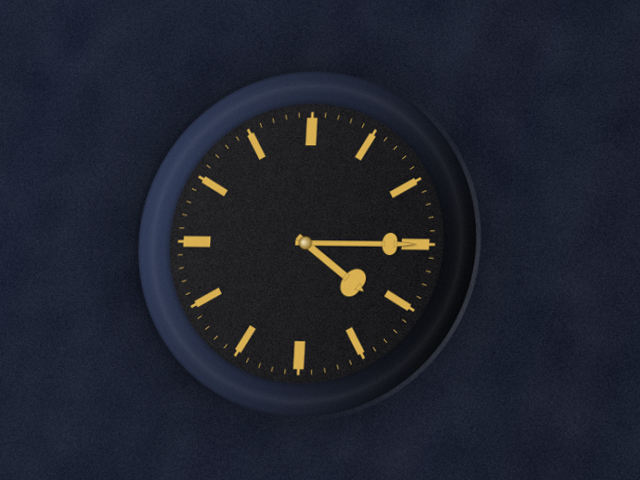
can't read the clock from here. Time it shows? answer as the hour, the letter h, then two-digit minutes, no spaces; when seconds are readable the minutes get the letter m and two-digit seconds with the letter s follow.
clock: 4h15
